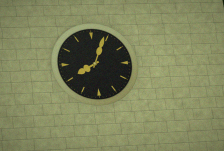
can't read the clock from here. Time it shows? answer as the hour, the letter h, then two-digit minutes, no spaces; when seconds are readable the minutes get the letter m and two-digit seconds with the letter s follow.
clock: 8h04
